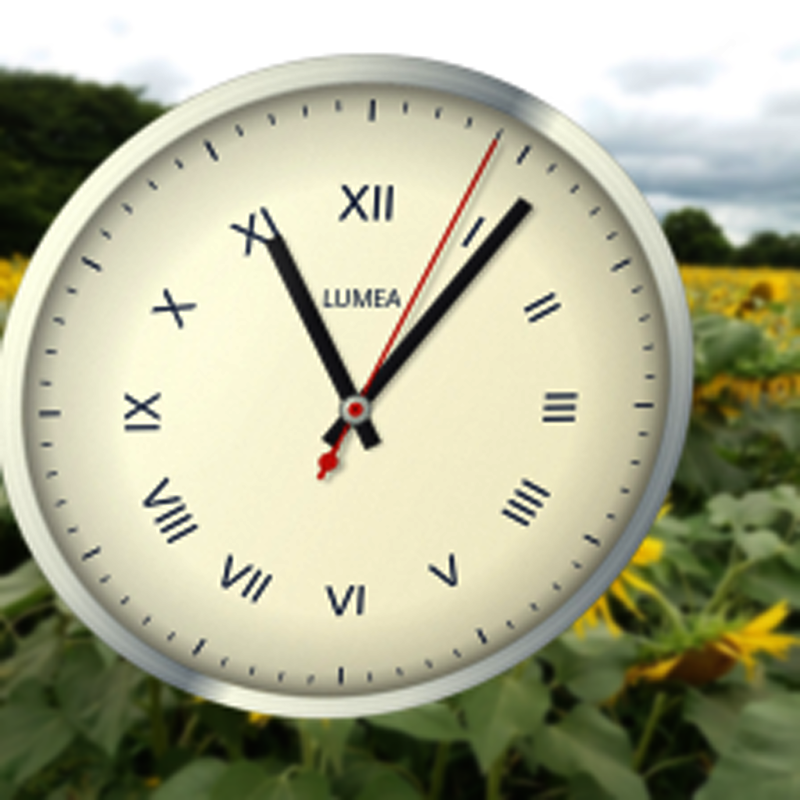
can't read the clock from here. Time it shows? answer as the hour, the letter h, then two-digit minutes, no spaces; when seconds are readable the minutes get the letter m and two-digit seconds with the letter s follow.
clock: 11h06m04s
